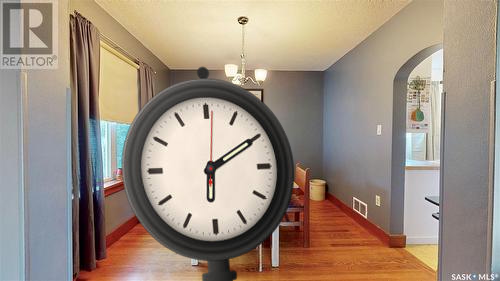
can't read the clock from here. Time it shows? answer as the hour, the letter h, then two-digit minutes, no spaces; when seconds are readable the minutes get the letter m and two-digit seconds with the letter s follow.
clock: 6h10m01s
